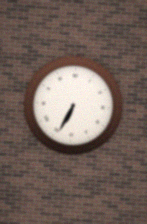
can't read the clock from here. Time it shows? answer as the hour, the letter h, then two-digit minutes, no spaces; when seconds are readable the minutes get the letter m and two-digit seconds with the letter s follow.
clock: 6h34
